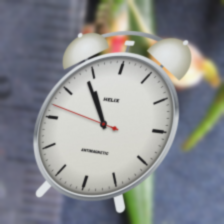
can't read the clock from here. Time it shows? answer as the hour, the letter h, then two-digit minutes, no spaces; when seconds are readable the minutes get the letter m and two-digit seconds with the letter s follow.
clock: 10h53m47s
